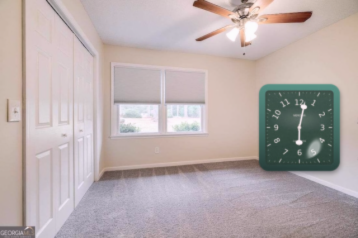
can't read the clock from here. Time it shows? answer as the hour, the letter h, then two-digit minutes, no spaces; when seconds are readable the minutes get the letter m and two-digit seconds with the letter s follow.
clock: 6h02
